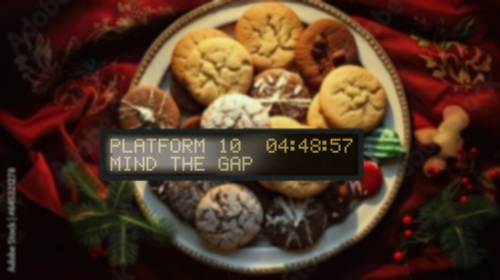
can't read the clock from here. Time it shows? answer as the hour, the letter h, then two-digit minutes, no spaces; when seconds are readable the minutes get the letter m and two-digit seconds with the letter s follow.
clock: 4h48m57s
